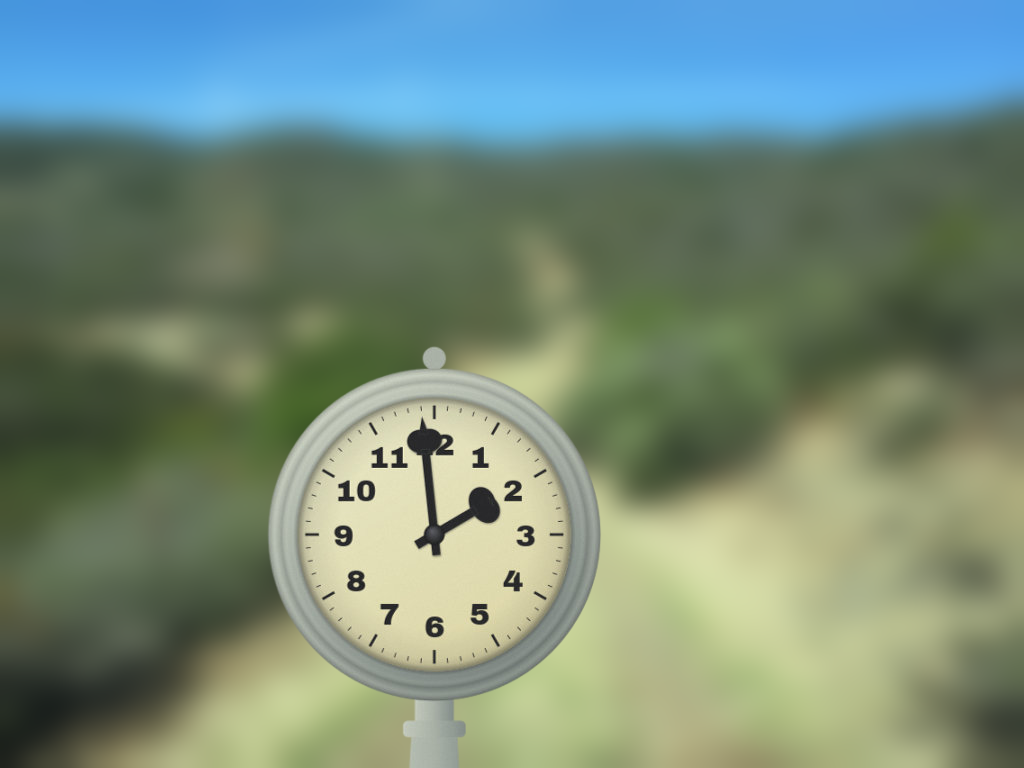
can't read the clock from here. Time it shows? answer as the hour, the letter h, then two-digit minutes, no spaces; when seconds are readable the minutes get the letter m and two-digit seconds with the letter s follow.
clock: 1h59
